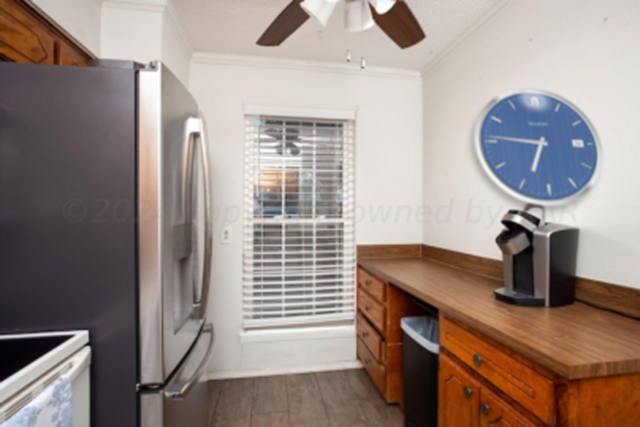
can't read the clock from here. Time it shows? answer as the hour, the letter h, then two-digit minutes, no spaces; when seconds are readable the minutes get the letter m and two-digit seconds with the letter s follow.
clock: 6h46
